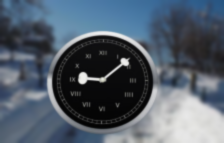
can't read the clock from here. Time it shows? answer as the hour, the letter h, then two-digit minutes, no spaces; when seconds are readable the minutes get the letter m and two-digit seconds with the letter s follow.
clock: 9h08
